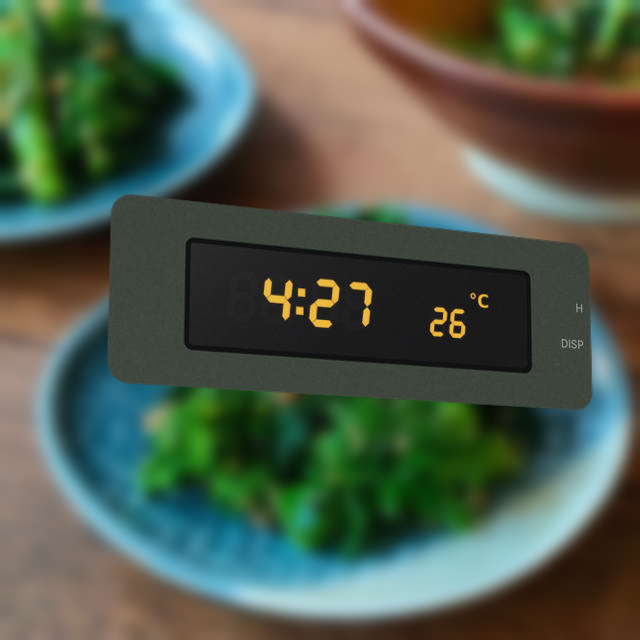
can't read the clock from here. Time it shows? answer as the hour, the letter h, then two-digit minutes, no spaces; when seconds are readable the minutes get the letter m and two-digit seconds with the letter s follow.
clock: 4h27
